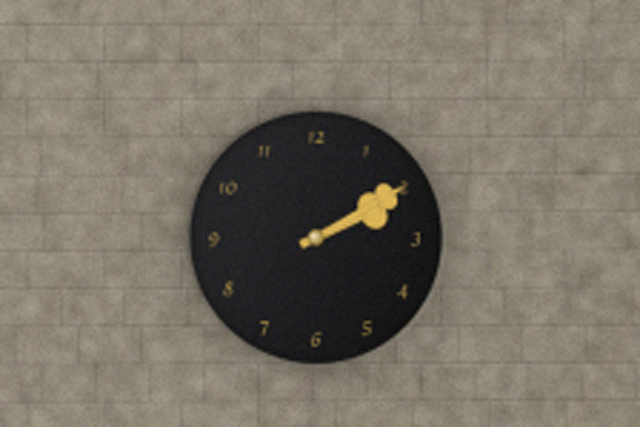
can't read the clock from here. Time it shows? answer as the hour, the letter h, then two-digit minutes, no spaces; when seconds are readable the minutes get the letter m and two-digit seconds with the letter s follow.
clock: 2h10
